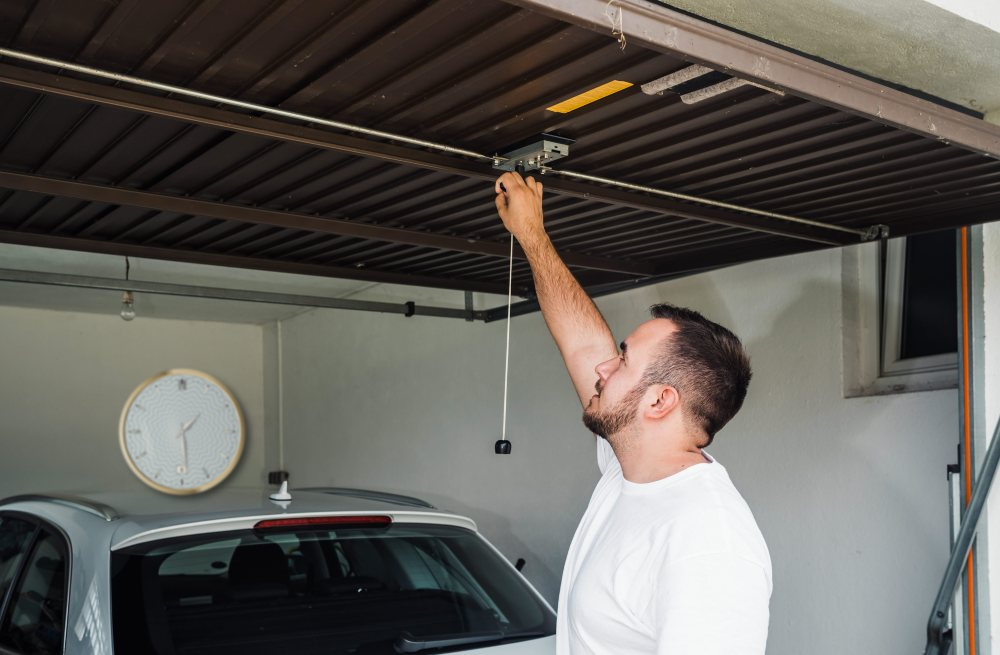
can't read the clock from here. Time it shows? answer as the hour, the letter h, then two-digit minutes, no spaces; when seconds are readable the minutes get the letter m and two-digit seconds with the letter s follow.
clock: 1h29
